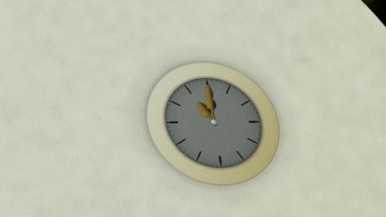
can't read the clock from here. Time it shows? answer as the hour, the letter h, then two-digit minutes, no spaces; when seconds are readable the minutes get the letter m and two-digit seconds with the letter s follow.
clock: 11h00
